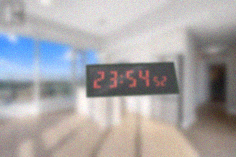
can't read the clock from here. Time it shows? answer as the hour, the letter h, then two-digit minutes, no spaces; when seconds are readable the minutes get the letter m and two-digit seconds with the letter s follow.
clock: 23h54
